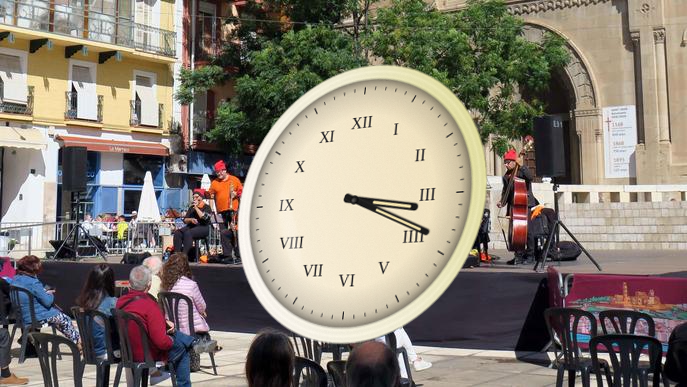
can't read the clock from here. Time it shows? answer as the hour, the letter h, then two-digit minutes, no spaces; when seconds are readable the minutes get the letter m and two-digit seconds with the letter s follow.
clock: 3h19
